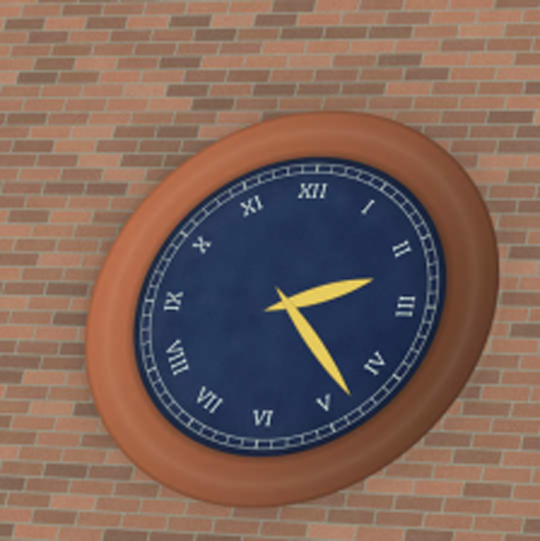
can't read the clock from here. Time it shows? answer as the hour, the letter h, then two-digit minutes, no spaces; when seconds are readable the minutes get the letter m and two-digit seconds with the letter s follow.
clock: 2h23
